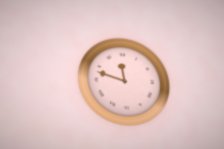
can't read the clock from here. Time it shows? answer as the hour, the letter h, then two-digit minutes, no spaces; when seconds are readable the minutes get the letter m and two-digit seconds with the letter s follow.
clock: 11h48
